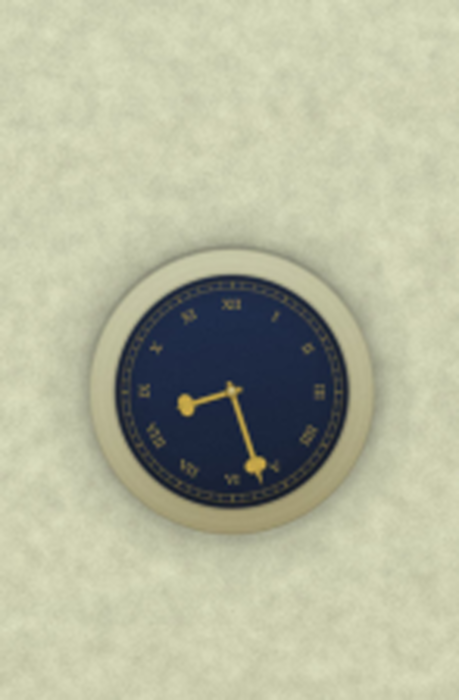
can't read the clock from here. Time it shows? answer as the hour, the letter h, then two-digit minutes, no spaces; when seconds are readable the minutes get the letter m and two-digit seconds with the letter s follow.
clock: 8h27
